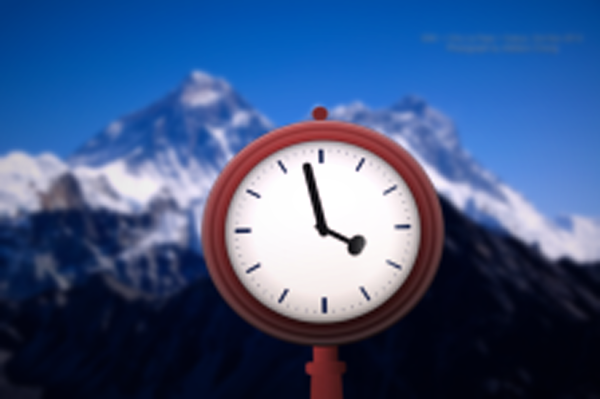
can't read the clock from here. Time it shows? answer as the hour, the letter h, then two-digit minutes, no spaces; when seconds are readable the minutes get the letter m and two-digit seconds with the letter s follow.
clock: 3h58
